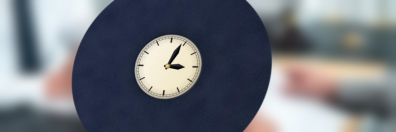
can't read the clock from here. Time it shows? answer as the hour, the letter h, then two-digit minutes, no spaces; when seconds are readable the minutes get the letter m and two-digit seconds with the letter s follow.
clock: 3h04
